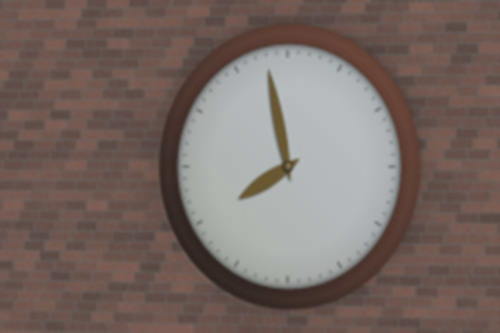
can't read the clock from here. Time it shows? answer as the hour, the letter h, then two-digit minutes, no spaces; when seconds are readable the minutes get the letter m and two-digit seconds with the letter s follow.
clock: 7h58
